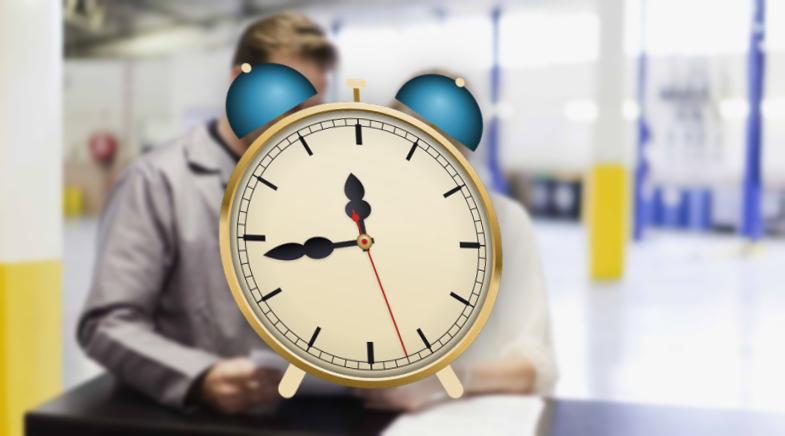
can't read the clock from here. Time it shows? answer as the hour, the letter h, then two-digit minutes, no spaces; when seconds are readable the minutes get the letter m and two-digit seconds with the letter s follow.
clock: 11h43m27s
